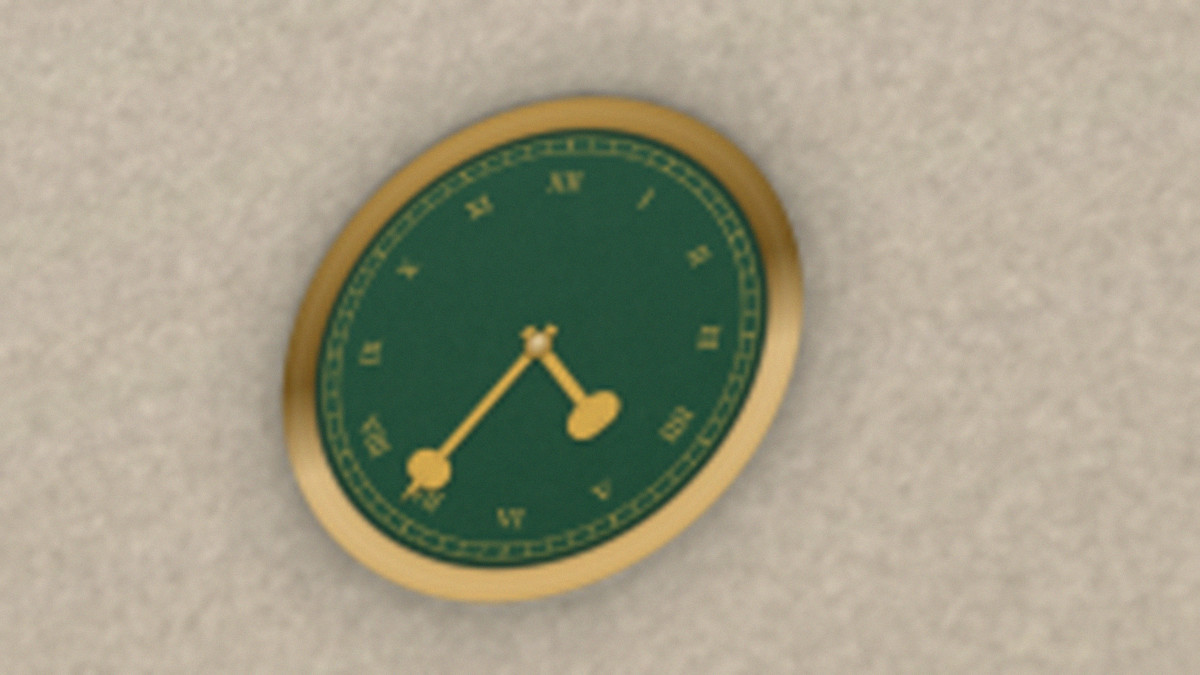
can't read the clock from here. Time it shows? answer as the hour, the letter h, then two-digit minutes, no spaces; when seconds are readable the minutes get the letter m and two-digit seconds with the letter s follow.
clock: 4h36
